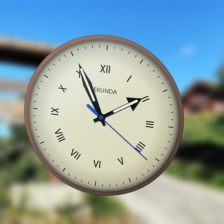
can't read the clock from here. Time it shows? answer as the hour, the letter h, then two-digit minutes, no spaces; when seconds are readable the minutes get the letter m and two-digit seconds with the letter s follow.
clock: 1h55m21s
